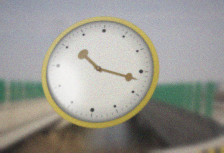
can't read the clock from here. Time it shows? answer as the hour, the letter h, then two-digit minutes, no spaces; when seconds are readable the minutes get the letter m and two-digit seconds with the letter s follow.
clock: 10h17
